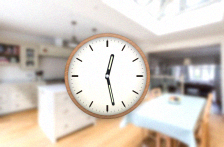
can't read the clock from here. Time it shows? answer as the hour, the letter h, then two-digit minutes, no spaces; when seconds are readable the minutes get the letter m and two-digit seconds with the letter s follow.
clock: 12h28
